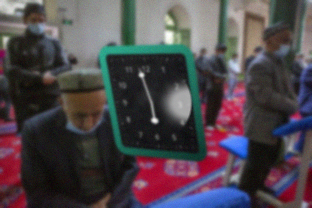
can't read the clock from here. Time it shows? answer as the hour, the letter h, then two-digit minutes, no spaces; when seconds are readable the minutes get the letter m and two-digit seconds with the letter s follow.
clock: 5h58
